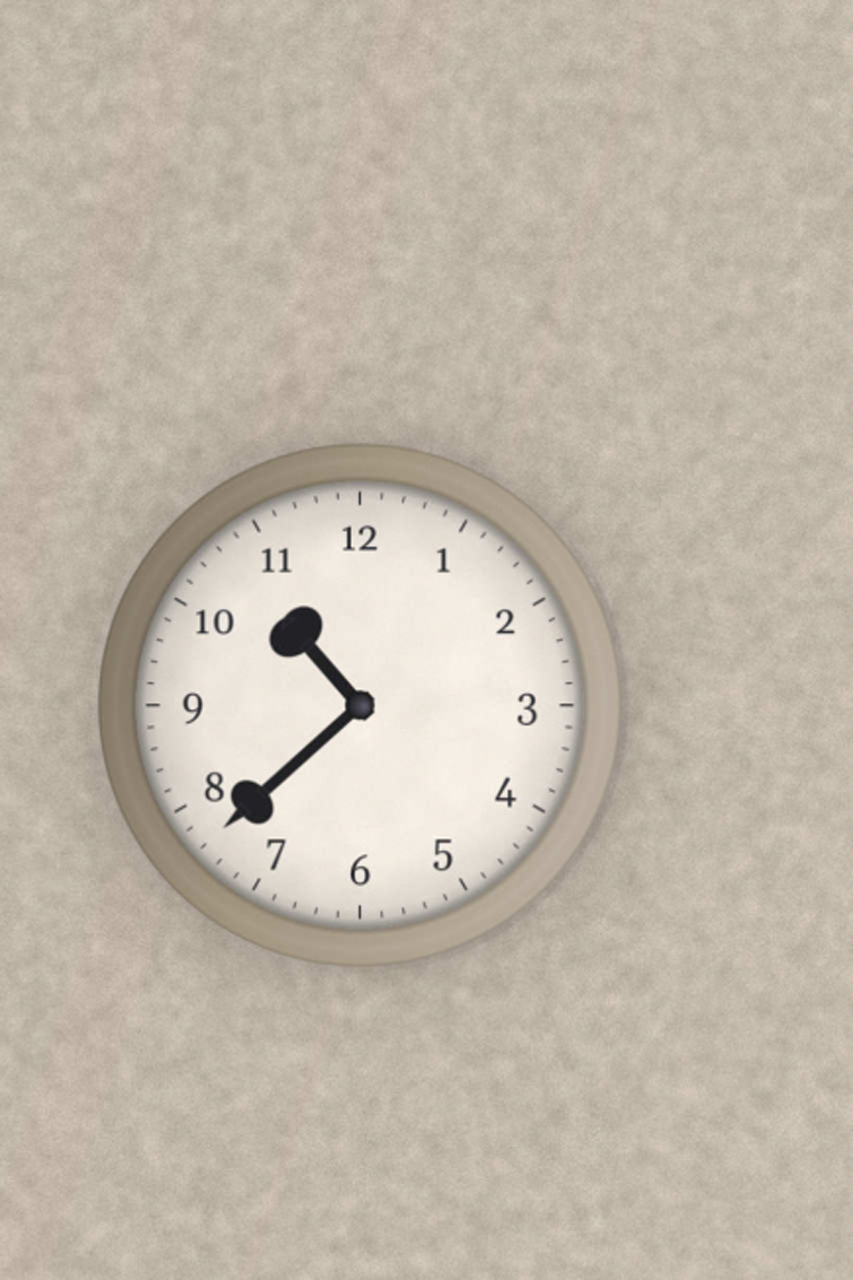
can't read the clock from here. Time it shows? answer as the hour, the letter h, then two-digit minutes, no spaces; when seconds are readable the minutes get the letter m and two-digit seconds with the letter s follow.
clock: 10h38
